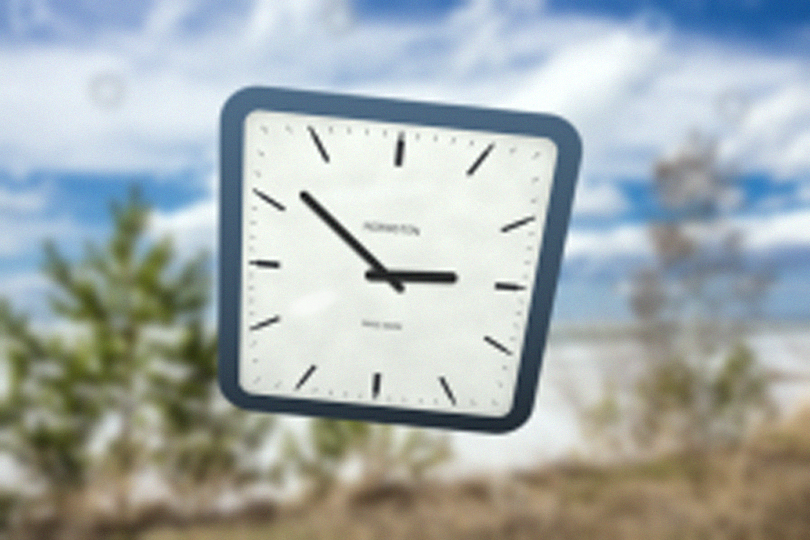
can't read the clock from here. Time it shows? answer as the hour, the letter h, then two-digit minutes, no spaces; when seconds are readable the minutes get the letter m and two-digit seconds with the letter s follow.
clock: 2h52
